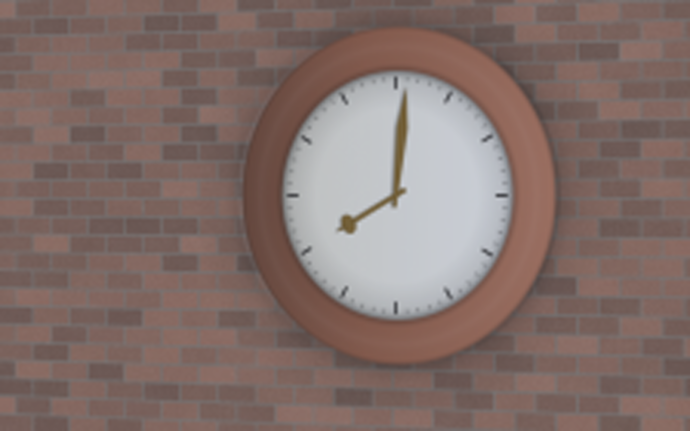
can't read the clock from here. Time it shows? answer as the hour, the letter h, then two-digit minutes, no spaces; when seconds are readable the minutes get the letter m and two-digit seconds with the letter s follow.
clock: 8h01
